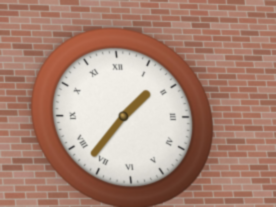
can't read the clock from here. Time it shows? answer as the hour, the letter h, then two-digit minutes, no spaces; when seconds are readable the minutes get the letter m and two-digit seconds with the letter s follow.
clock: 1h37
